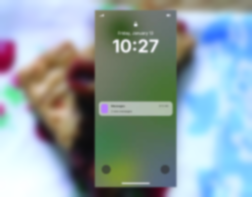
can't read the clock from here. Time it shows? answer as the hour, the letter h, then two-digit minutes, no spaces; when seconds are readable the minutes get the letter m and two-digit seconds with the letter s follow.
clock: 10h27
